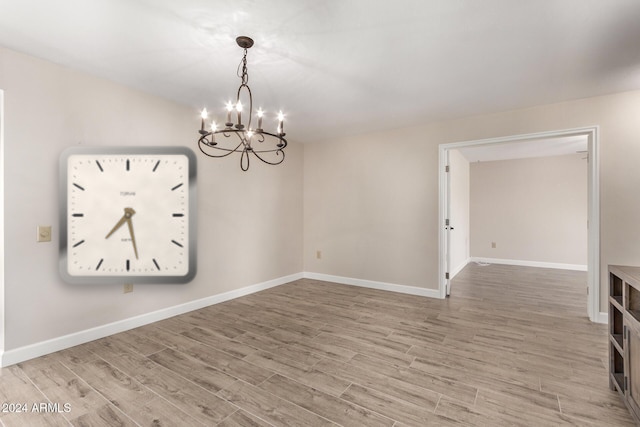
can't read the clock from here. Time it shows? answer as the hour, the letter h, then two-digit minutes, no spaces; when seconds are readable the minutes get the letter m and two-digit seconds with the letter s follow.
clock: 7h28
